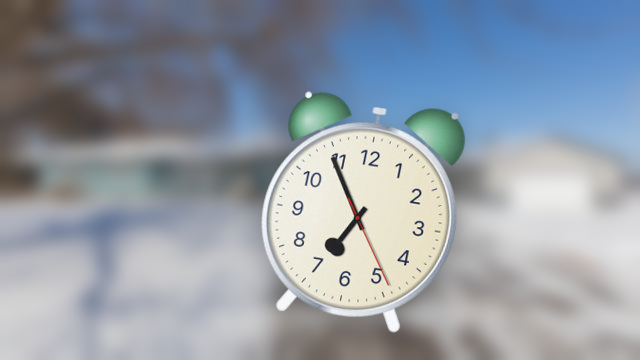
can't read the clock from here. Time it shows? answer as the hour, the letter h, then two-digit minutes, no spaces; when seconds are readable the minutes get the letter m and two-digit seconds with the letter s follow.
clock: 6h54m24s
